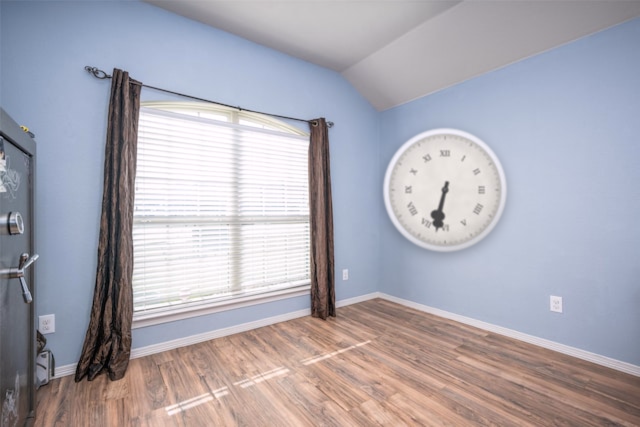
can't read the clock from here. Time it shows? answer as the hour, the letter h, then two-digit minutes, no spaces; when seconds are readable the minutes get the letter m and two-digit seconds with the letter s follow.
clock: 6h32
